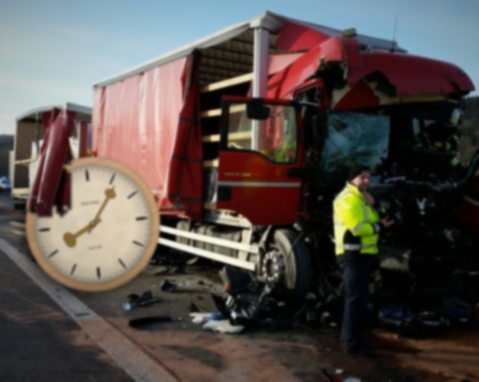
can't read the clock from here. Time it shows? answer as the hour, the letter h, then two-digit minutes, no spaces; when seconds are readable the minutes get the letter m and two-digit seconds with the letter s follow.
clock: 8h06
